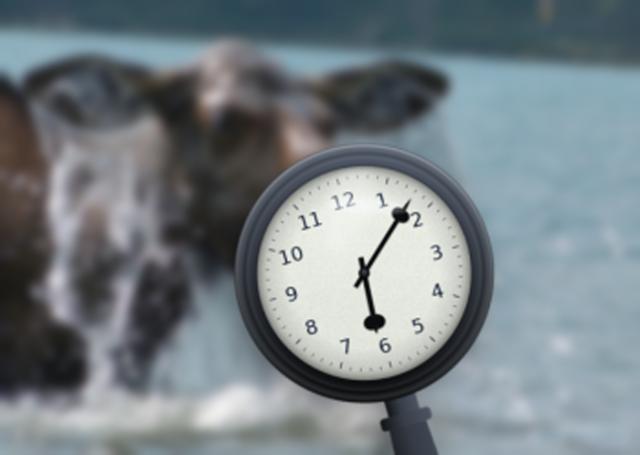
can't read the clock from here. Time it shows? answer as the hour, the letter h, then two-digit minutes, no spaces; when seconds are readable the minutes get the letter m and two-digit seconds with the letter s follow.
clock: 6h08
